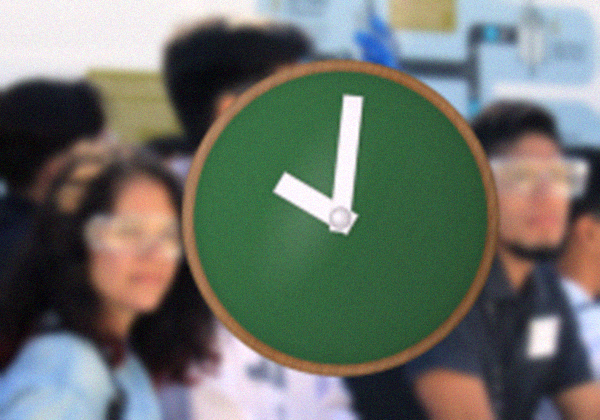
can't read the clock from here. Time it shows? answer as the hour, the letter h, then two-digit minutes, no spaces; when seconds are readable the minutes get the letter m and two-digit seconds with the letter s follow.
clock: 10h01
